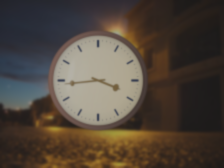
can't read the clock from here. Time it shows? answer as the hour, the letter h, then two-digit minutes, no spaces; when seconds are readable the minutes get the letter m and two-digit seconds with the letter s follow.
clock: 3h44
